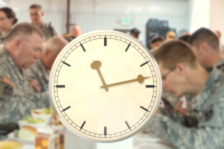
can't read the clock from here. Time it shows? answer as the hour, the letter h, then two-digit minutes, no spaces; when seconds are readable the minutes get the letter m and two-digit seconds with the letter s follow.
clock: 11h13
